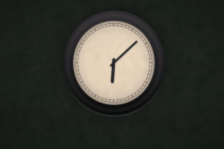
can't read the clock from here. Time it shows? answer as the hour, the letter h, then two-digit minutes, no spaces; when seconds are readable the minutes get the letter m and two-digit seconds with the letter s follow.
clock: 6h08
